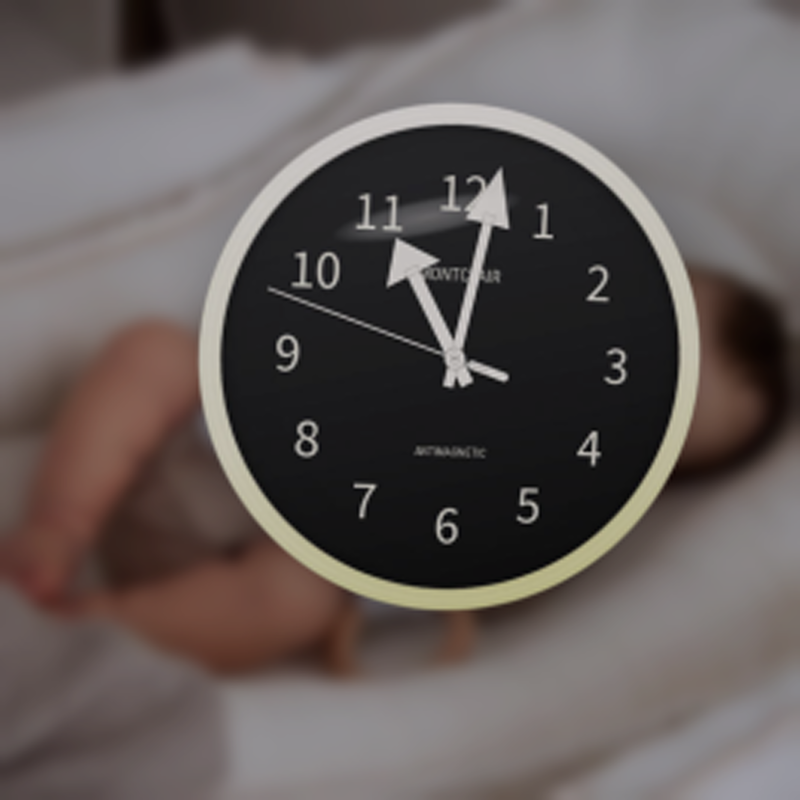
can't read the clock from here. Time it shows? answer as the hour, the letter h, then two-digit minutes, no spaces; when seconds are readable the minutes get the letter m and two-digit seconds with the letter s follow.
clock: 11h01m48s
